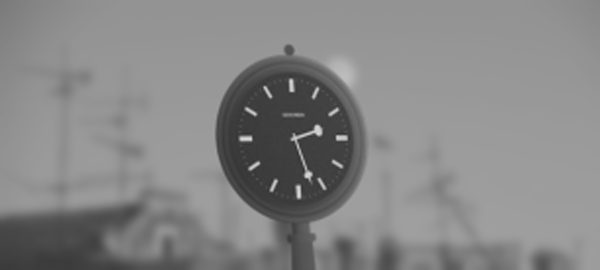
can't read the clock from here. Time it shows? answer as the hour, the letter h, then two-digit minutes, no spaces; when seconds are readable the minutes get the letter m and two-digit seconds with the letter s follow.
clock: 2h27
